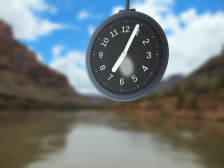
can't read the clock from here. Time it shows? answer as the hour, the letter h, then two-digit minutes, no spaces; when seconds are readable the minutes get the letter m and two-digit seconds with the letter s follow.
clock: 7h04
